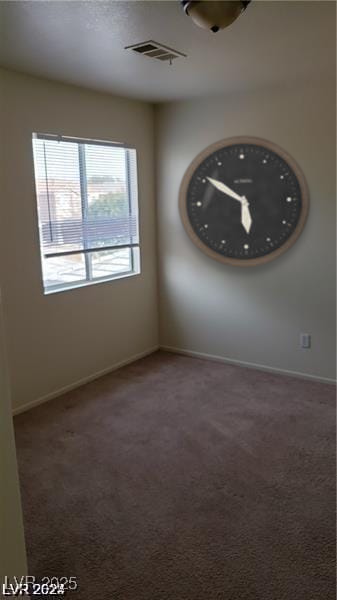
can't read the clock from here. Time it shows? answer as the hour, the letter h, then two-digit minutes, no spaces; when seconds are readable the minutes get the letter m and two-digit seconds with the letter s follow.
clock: 5h51
